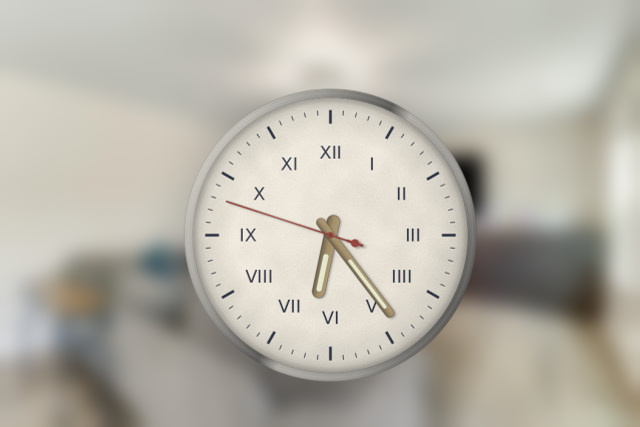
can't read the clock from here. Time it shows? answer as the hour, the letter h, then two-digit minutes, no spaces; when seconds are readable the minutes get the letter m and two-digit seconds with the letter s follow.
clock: 6h23m48s
